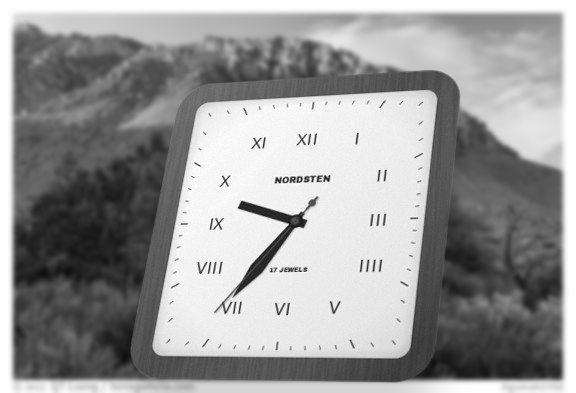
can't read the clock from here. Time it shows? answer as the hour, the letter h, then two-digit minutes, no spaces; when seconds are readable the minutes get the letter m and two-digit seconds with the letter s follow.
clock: 9h35m36s
